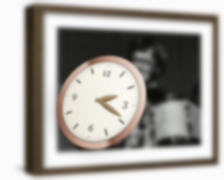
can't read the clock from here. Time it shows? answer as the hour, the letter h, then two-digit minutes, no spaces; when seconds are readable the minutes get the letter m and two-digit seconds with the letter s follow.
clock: 2h19
